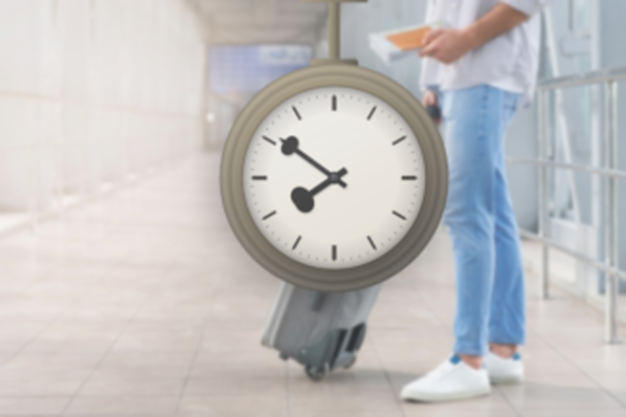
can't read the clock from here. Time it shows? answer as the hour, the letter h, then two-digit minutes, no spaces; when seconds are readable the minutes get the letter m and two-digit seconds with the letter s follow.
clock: 7h51
